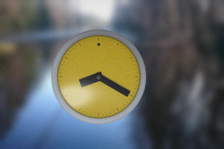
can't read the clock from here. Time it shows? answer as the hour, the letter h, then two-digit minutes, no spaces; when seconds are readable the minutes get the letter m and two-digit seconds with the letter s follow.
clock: 8h20
